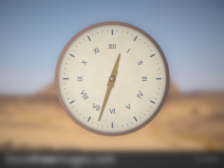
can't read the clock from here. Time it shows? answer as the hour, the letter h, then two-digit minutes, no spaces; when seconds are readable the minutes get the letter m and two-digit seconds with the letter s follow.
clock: 12h33
